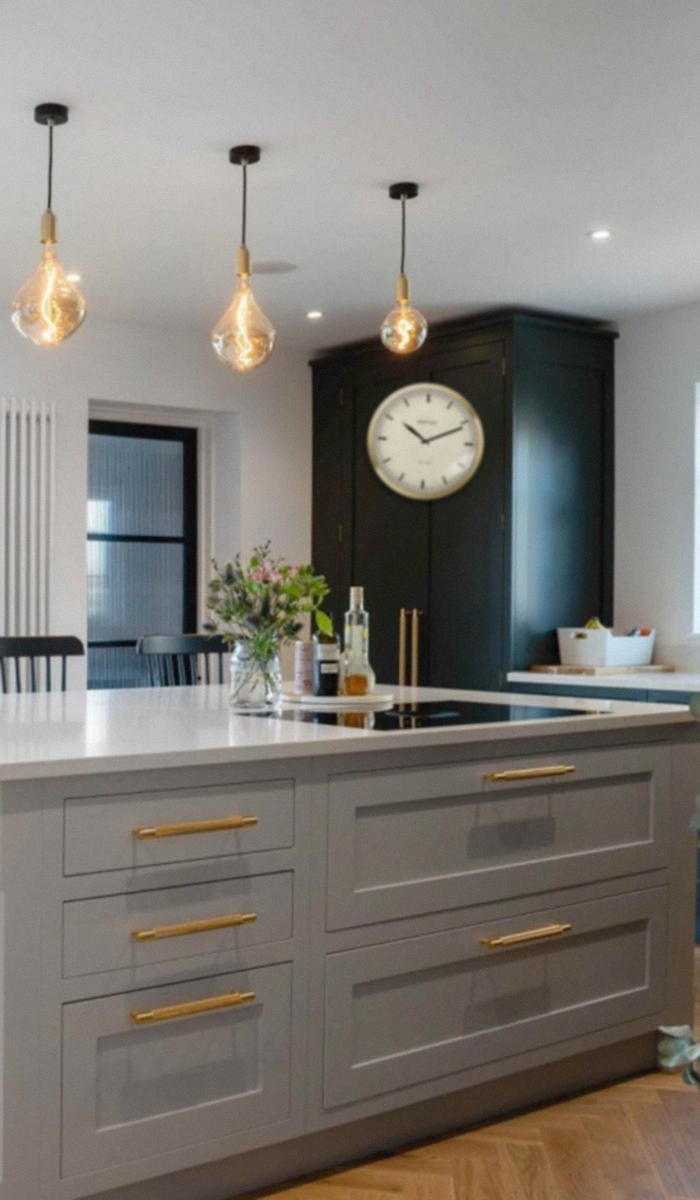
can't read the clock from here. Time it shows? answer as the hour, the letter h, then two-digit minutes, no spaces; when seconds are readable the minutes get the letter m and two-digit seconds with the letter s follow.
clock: 10h11
